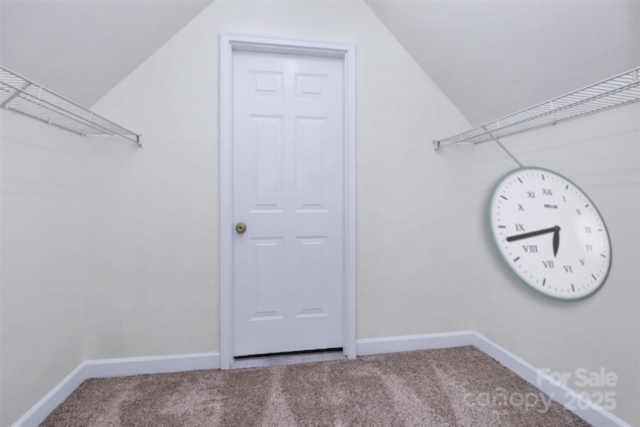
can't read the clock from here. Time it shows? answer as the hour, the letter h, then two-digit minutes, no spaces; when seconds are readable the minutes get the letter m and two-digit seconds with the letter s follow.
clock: 6h43
